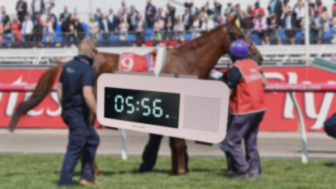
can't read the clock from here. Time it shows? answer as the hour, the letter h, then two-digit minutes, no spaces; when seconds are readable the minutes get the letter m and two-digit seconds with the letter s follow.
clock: 5h56
